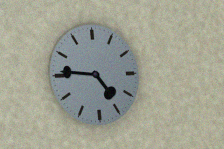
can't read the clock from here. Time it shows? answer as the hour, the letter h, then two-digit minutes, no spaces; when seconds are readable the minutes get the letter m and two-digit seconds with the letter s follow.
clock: 4h46
